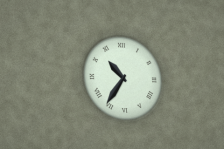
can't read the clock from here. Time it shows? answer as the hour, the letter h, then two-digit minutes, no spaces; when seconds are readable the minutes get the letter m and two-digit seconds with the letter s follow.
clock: 10h36
